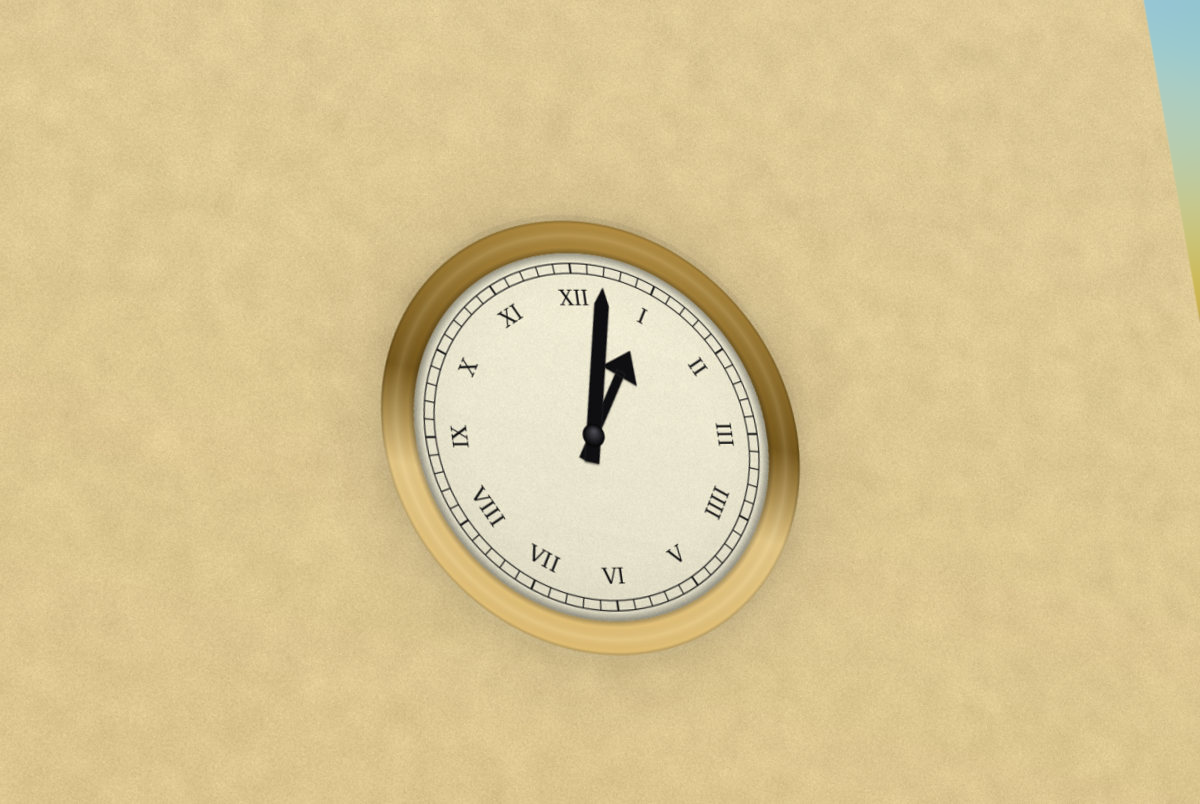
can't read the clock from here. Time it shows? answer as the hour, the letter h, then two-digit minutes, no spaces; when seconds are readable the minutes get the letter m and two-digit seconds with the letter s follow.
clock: 1h02
